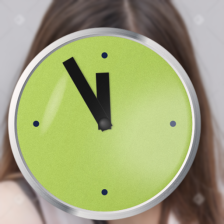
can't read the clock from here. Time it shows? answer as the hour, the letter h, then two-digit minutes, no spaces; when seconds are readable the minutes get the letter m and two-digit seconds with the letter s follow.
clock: 11h55
